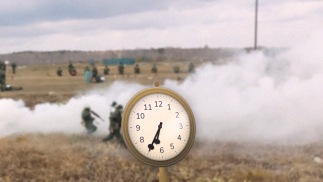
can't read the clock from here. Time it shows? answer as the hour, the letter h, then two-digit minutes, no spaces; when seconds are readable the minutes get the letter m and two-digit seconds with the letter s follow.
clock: 6h35
